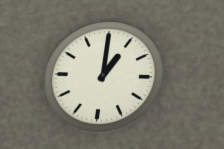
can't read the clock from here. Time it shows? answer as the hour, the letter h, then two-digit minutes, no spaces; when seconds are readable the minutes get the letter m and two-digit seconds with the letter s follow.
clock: 1h00
